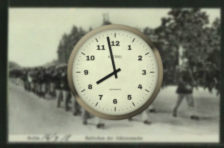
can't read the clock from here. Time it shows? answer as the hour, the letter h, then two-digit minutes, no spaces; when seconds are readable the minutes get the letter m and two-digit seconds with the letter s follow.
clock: 7h58
